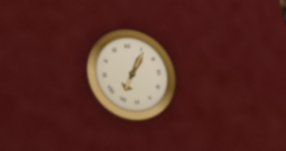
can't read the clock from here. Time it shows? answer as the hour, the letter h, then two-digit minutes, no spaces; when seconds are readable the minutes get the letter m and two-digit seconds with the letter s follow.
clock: 7h06
